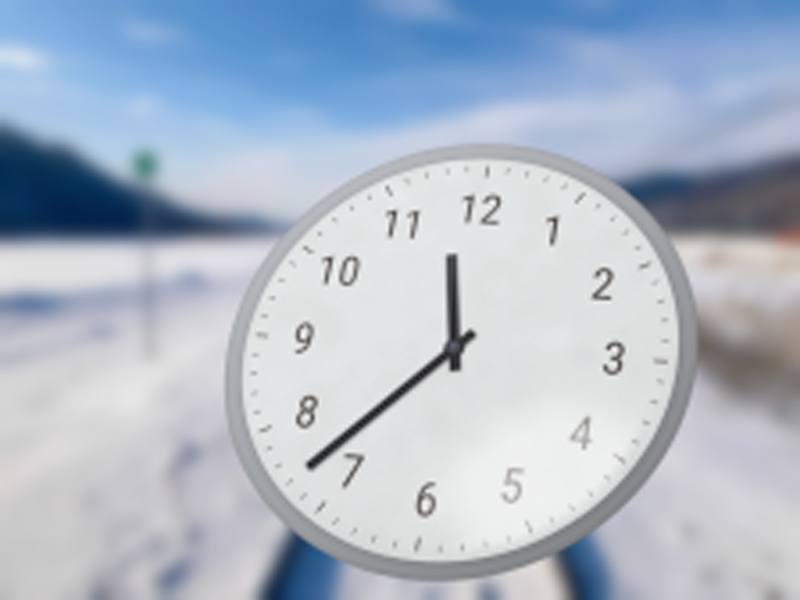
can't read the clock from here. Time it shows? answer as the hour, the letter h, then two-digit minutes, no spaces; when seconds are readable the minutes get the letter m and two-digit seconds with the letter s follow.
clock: 11h37
